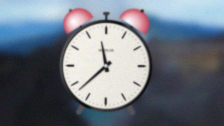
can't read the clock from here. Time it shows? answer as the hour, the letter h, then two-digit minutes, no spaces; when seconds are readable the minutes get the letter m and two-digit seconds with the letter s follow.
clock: 11h38
